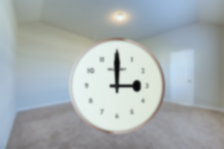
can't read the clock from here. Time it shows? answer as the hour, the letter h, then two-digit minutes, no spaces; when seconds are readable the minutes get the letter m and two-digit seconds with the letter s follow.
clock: 3h00
